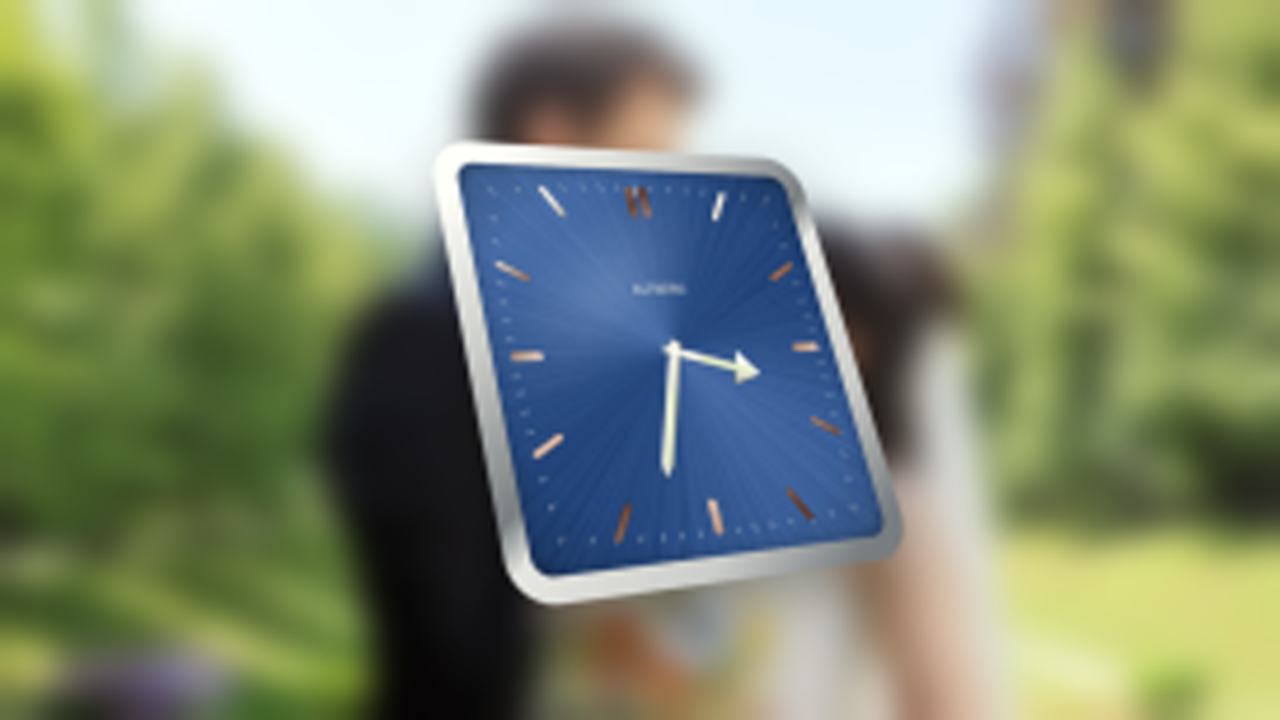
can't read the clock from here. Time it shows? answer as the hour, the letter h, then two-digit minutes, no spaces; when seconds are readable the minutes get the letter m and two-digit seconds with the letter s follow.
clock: 3h33
